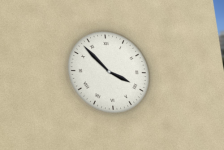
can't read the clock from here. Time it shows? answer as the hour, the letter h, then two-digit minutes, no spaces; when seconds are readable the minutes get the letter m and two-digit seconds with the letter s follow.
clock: 3h53
